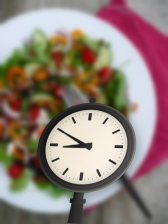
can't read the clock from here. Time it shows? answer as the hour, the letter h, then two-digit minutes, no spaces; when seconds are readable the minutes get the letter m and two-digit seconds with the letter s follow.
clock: 8h50
